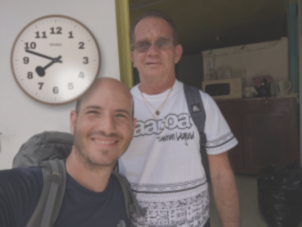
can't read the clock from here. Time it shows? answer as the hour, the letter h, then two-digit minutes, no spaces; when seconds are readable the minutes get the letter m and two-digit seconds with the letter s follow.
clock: 7h48
